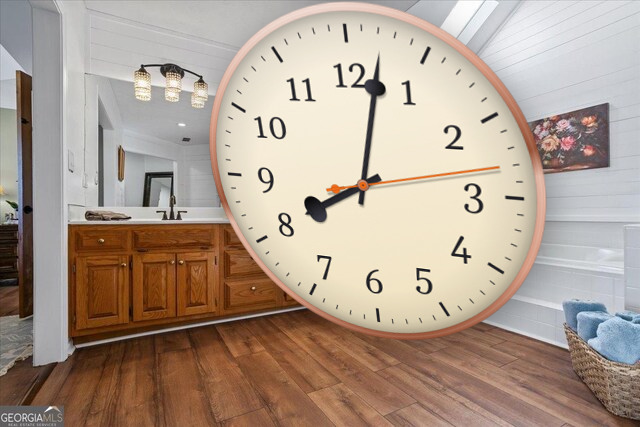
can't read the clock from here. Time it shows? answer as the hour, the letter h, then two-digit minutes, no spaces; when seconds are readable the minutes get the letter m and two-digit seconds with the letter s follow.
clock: 8h02m13s
